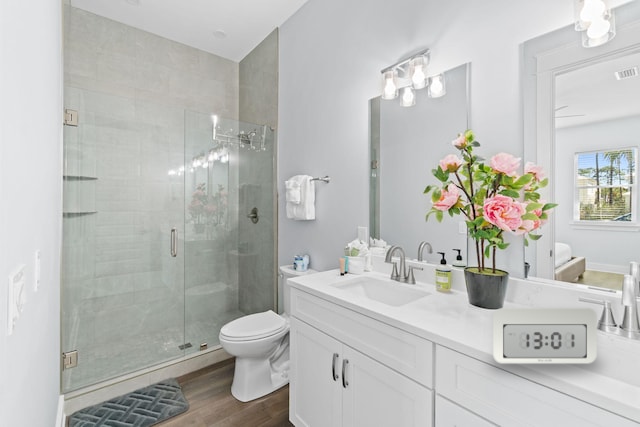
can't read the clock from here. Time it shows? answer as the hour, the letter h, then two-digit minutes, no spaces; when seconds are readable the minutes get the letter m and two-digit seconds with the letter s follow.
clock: 13h01
